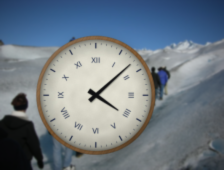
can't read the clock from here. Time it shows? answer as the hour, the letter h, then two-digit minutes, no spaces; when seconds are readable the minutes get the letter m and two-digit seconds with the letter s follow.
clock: 4h08
